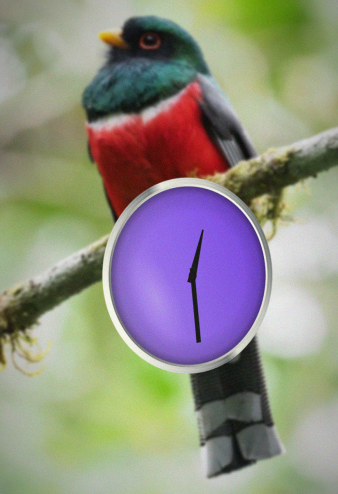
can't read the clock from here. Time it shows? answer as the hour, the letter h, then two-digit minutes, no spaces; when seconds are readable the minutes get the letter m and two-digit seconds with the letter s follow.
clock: 12h29
